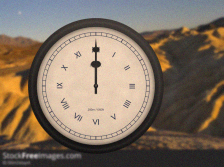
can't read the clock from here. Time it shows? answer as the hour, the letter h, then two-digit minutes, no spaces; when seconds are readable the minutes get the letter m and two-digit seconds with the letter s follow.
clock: 12h00
